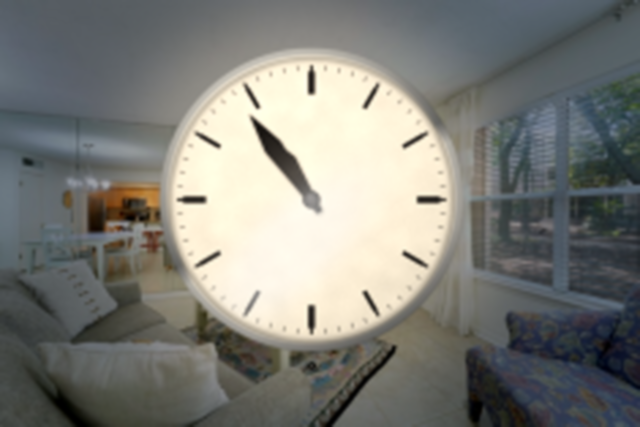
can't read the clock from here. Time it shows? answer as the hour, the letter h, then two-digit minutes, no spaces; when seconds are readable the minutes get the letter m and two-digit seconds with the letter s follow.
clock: 10h54
